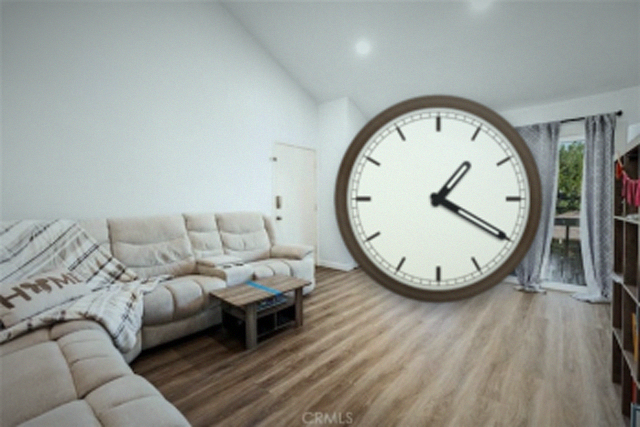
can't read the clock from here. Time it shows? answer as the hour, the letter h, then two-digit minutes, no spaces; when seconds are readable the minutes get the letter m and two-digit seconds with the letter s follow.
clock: 1h20
